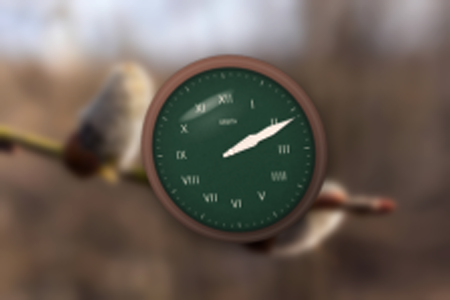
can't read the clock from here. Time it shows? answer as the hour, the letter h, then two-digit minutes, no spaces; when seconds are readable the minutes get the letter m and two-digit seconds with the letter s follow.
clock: 2h11
